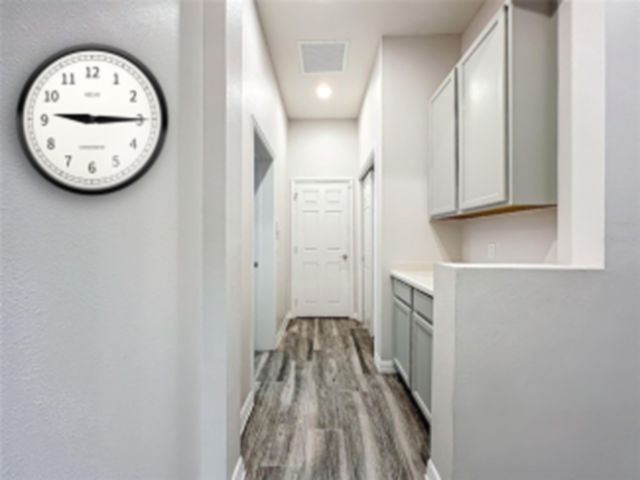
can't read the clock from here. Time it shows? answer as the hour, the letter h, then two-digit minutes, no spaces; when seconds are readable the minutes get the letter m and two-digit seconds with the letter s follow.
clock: 9h15
